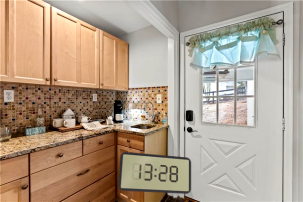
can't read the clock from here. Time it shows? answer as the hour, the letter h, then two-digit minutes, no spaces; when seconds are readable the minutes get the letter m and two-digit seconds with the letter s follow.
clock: 13h28
